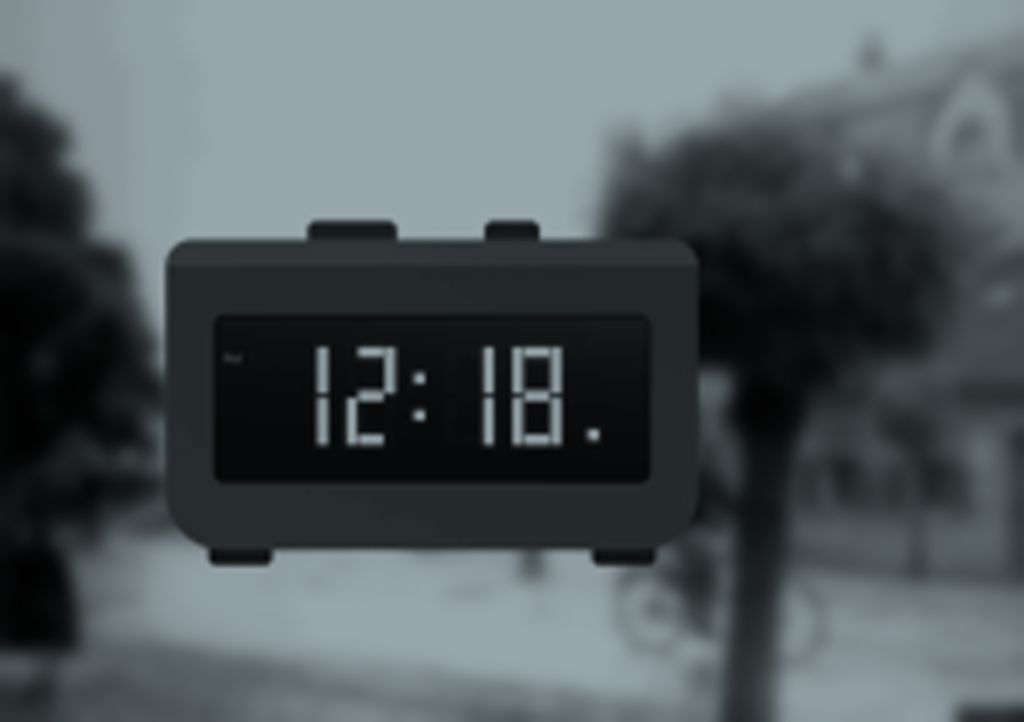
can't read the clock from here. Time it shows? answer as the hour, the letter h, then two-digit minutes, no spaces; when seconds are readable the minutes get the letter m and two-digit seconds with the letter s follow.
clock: 12h18
